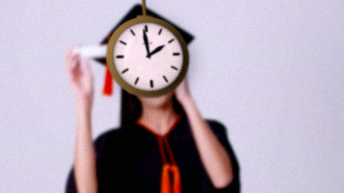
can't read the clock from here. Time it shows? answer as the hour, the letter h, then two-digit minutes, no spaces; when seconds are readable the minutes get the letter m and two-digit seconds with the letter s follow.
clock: 1h59
